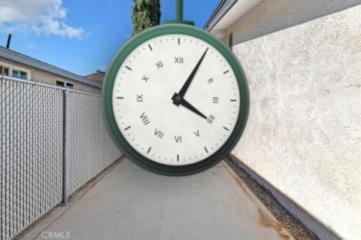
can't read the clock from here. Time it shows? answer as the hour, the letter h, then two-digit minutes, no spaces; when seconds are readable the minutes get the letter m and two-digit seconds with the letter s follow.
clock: 4h05
